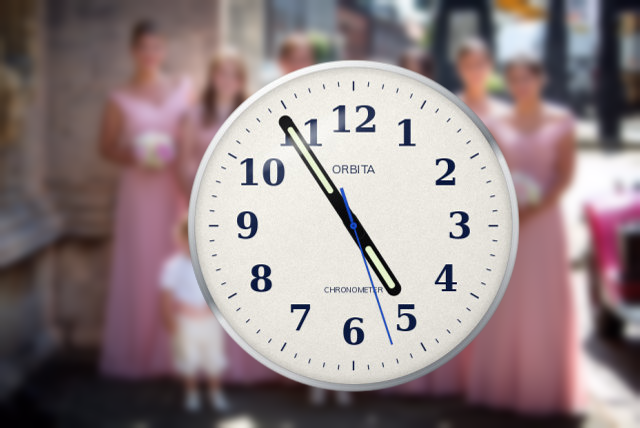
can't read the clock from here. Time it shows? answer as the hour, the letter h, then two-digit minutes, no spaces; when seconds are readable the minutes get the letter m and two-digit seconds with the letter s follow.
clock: 4h54m27s
